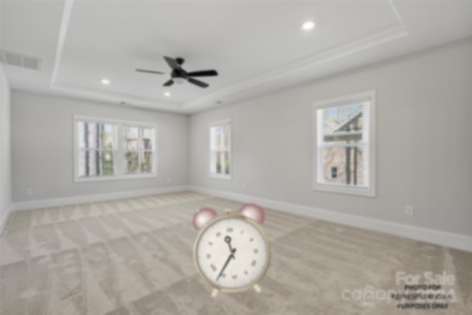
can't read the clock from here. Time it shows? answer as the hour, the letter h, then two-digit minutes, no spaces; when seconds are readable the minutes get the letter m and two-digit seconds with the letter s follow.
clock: 11h36
